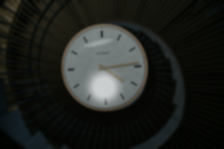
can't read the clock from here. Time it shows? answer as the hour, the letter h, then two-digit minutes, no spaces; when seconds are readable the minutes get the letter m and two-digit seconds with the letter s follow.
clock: 4h14
